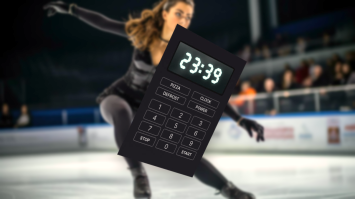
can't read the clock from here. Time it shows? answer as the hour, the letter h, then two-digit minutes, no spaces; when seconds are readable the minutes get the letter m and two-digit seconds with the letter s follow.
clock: 23h39
